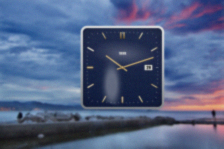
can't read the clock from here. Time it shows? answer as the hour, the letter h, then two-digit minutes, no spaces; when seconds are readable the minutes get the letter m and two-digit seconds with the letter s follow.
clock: 10h12
